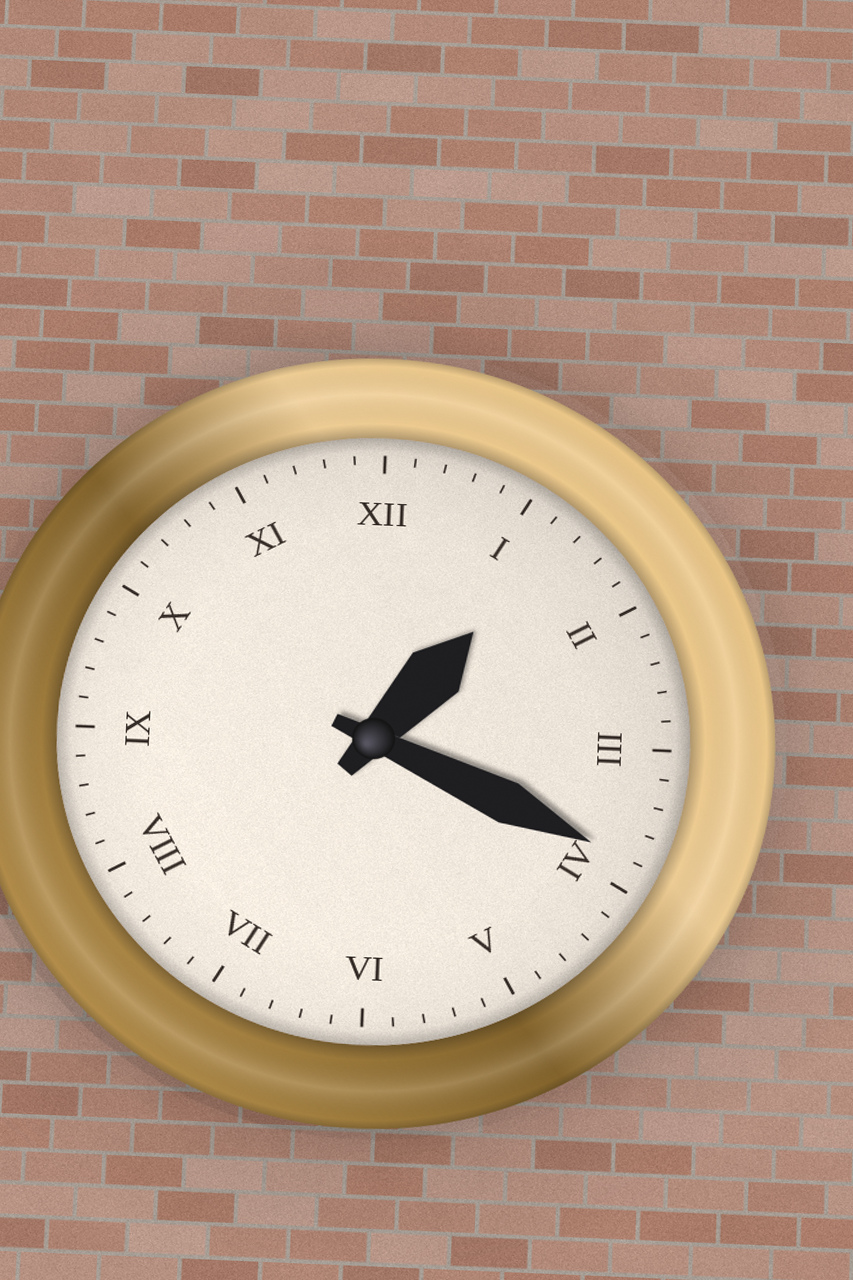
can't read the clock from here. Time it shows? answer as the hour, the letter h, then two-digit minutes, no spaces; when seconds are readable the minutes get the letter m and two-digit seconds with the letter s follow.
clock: 1h19
